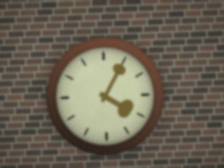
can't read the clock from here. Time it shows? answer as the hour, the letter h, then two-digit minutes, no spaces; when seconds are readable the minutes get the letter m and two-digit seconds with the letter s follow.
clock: 4h05
